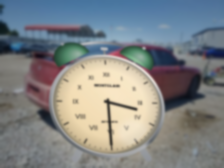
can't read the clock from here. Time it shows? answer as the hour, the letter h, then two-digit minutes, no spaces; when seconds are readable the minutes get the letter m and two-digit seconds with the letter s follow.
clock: 3h30
